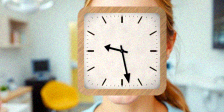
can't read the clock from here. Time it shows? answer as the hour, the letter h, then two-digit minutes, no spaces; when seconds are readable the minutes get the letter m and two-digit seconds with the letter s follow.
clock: 9h28
